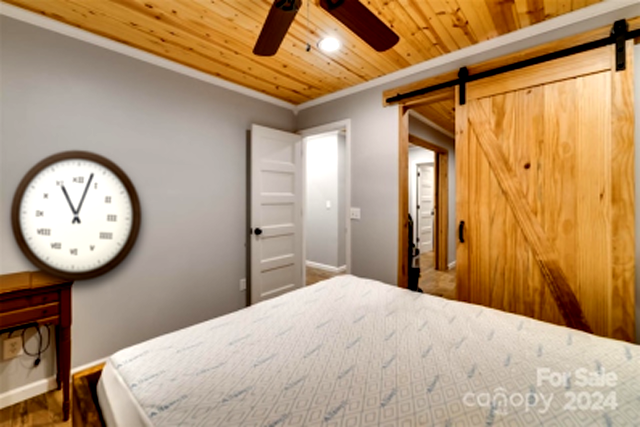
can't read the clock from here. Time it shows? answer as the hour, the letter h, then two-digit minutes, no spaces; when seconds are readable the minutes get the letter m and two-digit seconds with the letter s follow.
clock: 11h03
